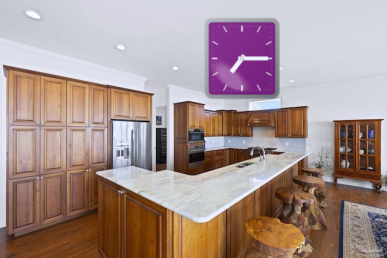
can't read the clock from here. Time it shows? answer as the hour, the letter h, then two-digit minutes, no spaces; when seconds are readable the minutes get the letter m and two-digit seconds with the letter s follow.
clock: 7h15
